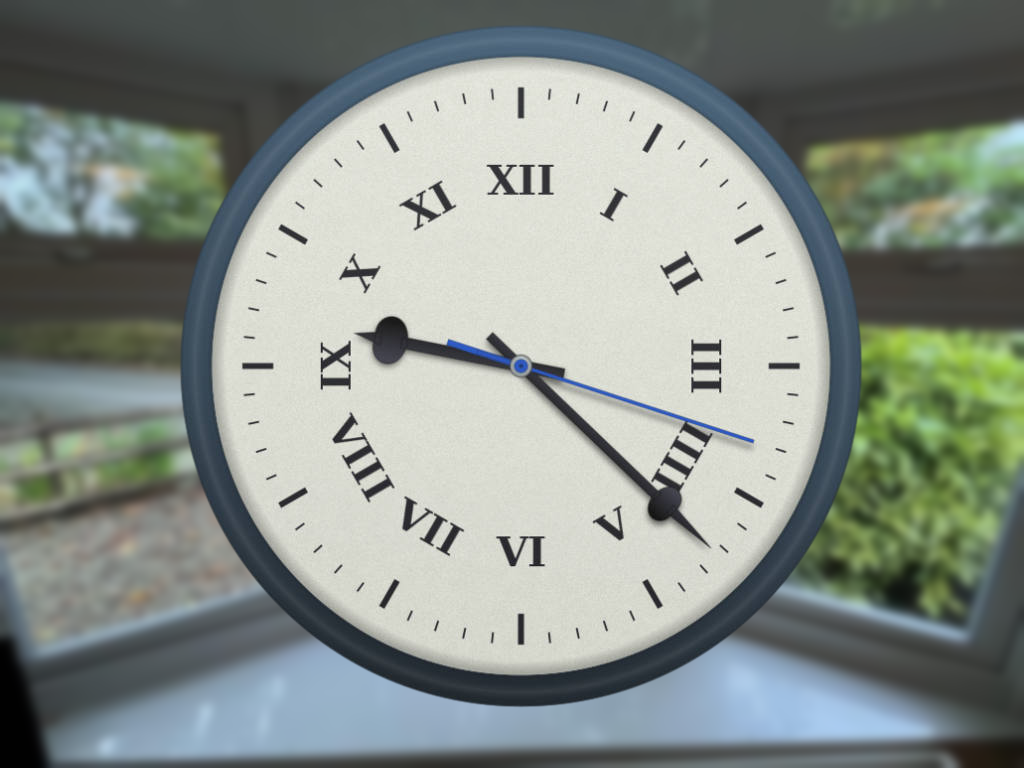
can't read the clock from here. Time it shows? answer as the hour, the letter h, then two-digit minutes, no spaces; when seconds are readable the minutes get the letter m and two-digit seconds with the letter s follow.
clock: 9h22m18s
